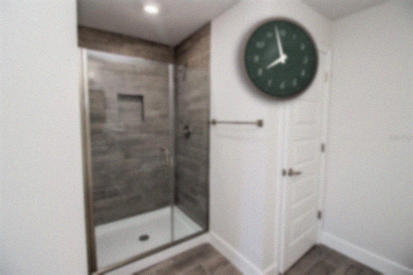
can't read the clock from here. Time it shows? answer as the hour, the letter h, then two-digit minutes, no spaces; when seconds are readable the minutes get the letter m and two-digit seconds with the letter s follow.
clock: 7h58
